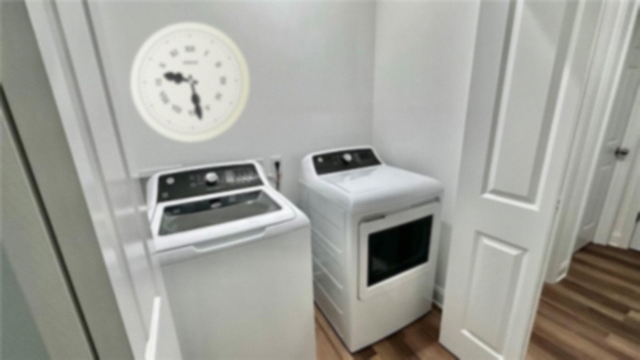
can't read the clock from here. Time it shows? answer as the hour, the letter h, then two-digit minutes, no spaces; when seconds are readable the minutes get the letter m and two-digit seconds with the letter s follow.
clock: 9h28
